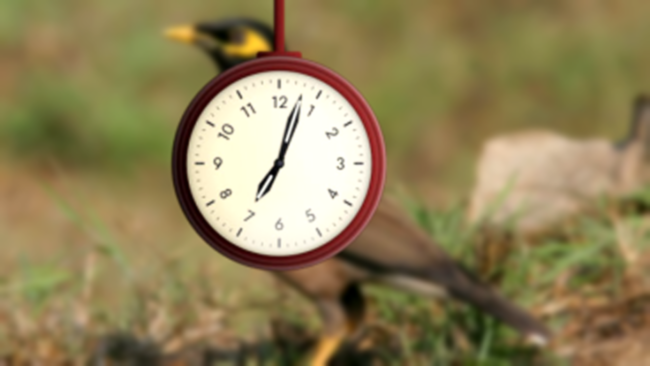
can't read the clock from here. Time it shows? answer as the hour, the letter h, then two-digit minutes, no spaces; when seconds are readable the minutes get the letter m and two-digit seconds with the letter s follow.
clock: 7h03
